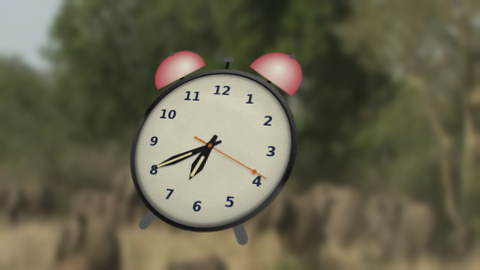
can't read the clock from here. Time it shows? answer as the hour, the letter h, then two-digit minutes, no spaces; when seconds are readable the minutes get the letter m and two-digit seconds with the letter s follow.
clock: 6h40m19s
